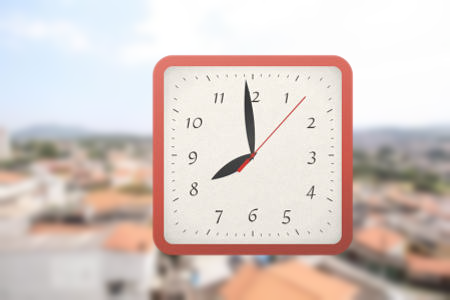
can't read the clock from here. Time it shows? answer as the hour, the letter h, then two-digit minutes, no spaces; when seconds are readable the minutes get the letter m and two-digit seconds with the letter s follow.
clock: 7h59m07s
